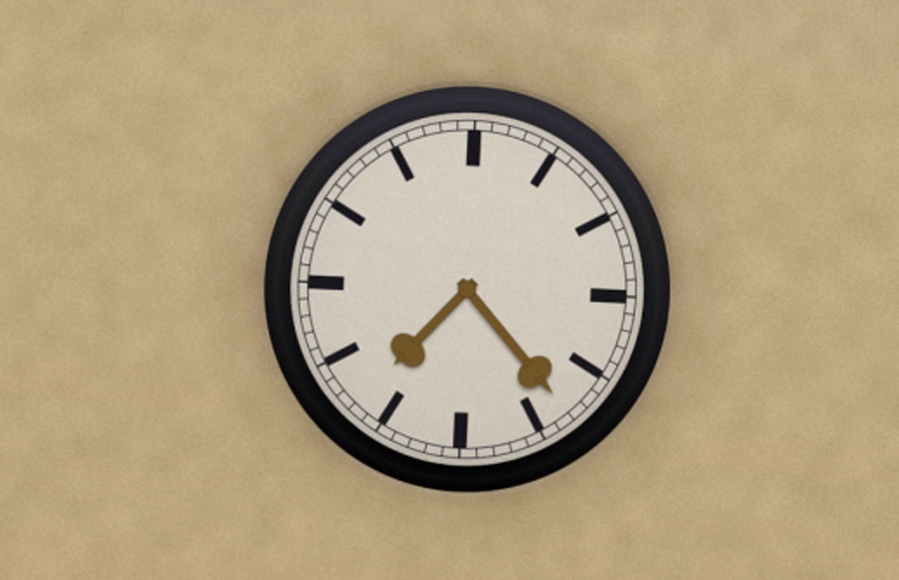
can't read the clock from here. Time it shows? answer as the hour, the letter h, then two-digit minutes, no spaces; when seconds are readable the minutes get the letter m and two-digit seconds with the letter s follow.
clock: 7h23
